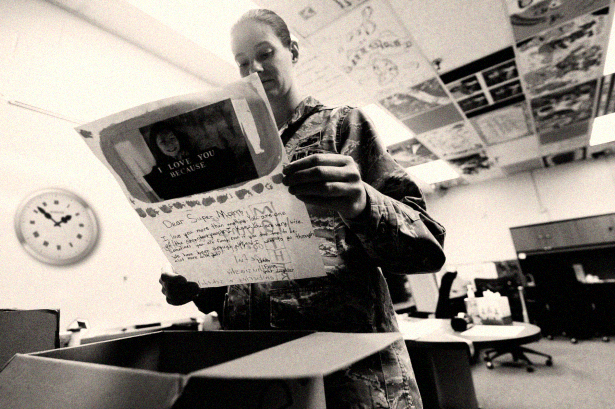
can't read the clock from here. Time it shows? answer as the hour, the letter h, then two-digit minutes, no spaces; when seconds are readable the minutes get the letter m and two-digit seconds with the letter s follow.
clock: 1h52
